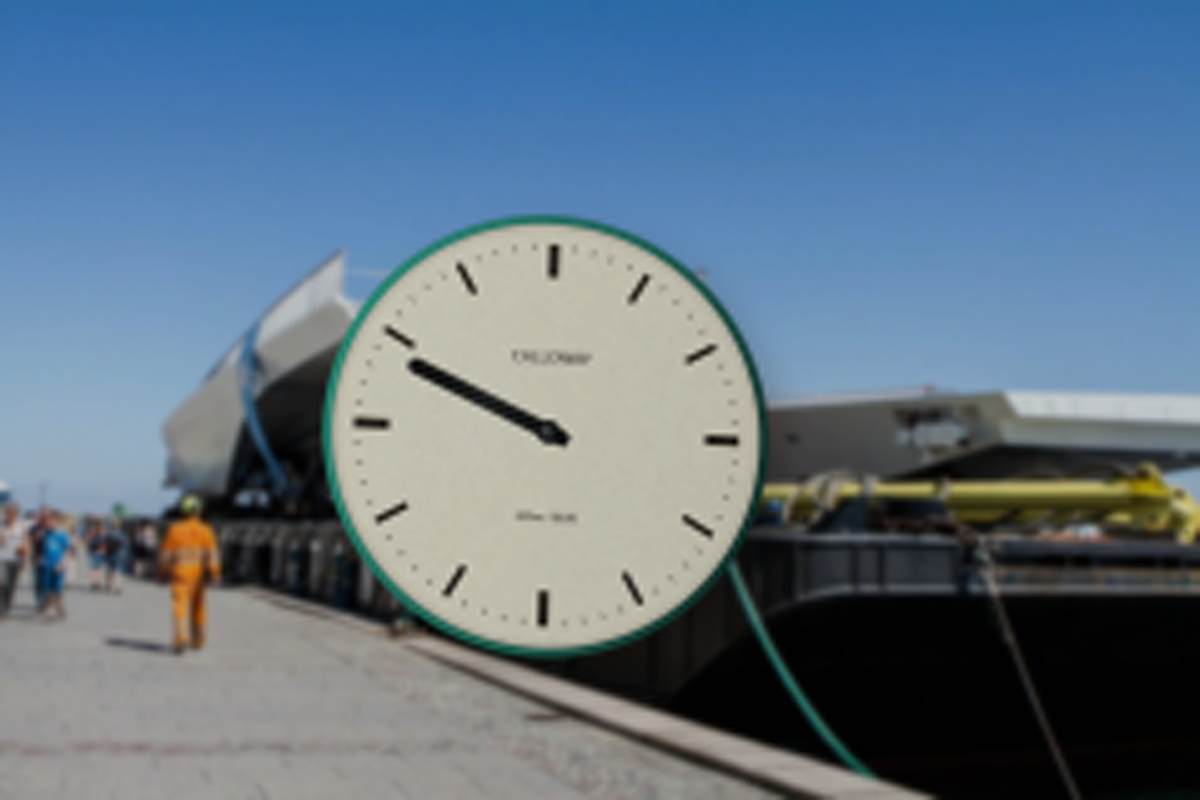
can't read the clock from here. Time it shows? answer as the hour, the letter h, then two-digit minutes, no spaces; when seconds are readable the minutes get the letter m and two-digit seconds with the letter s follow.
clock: 9h49
